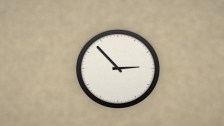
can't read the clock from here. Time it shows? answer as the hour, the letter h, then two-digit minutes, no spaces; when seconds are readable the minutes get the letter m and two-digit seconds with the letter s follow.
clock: 2h53
